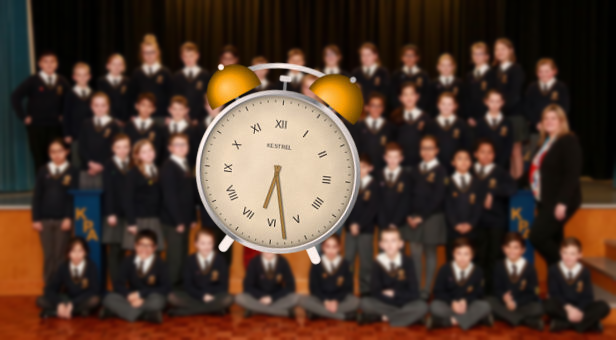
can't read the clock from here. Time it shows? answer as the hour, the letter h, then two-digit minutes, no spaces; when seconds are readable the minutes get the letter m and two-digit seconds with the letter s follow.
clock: 6h28
